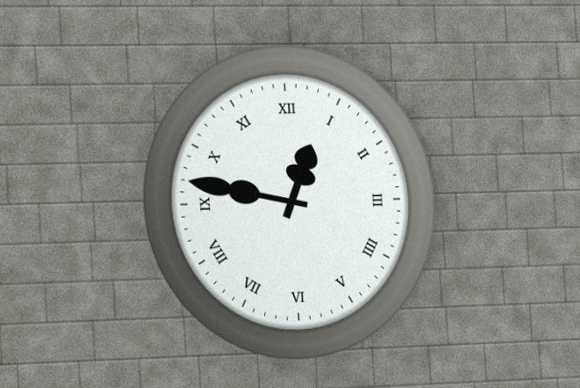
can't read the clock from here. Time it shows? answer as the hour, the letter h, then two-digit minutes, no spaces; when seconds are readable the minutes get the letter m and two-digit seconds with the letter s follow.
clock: 12h47
